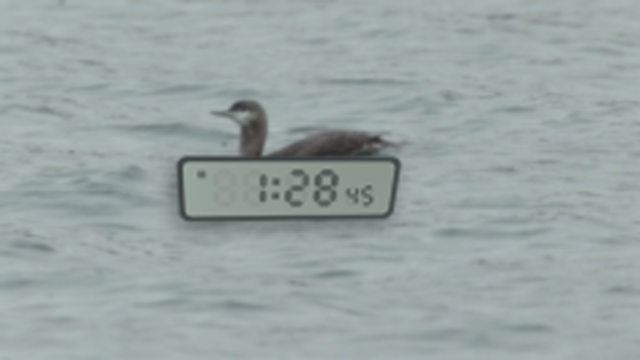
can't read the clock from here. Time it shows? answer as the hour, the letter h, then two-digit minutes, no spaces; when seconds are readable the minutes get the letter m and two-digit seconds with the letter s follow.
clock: 1h28m45s
